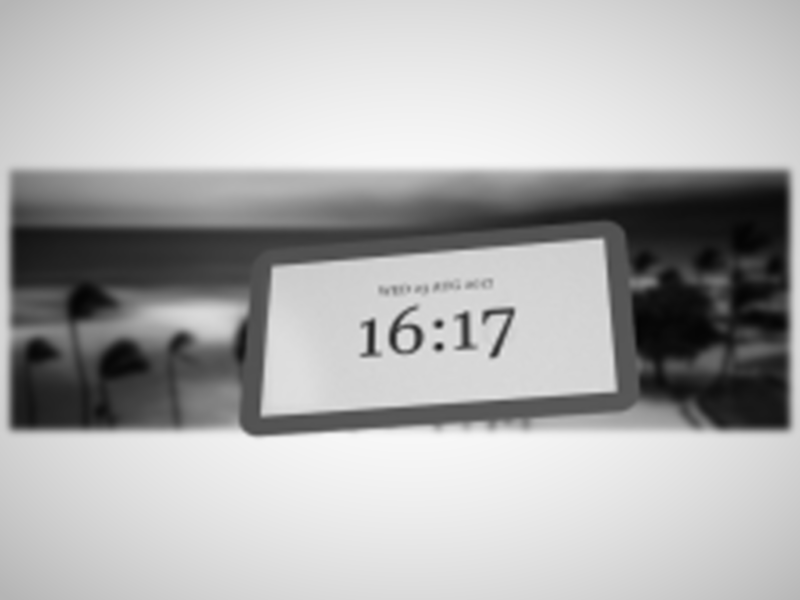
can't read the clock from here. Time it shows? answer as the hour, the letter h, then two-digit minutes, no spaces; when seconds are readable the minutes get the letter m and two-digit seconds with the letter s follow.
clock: 16h17
